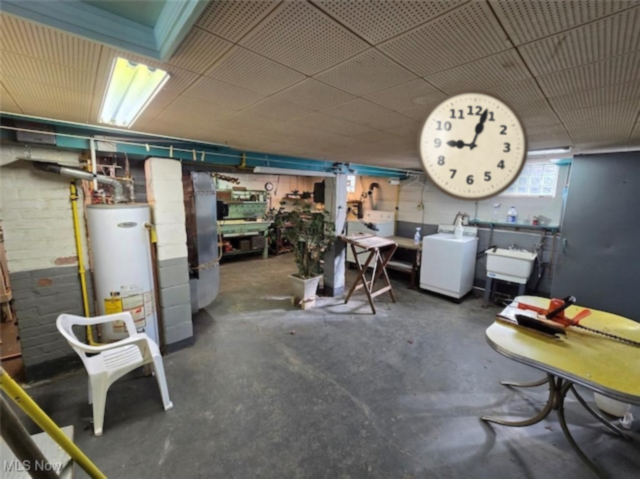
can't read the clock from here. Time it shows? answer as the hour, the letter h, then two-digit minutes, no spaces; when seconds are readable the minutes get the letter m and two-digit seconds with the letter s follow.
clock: 9h03
